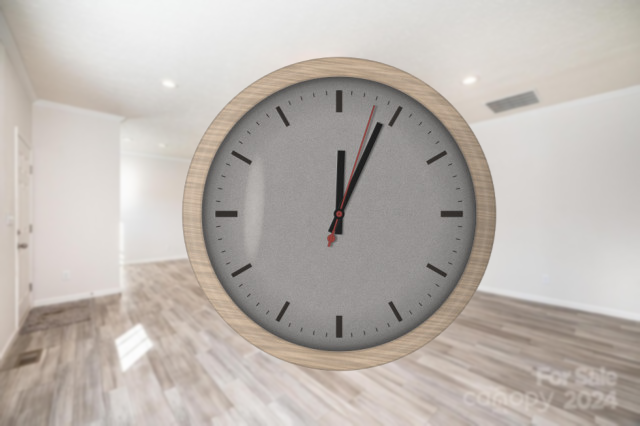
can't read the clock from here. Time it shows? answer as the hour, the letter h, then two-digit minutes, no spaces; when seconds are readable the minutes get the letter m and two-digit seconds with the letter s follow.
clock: 12h04m03s
